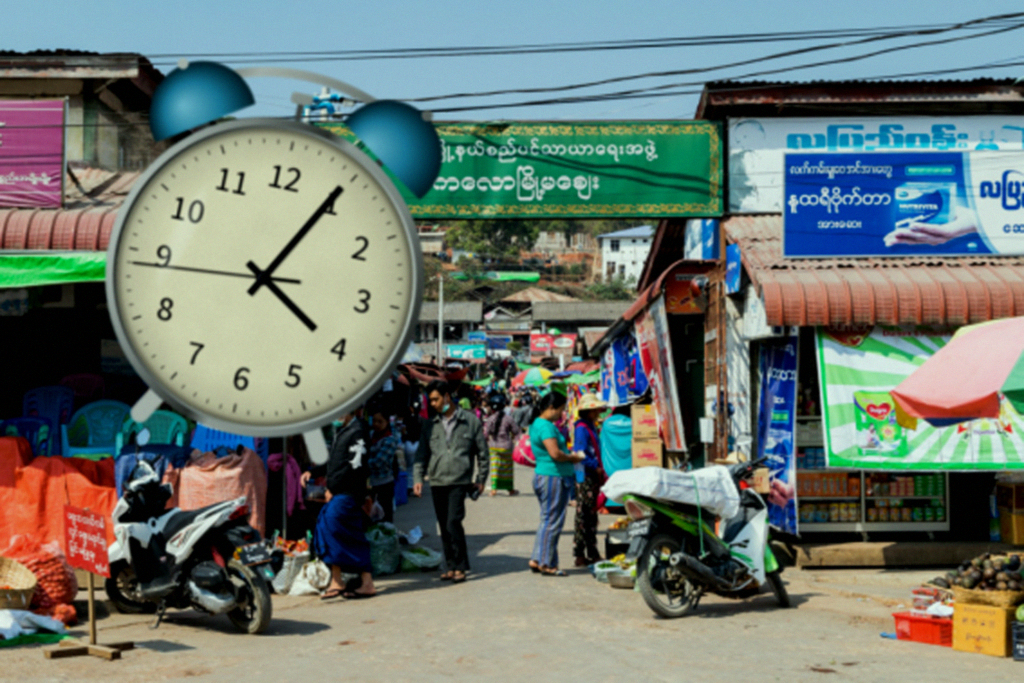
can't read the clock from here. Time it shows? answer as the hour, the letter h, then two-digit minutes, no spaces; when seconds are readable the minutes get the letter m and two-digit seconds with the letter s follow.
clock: 4h04m44s
